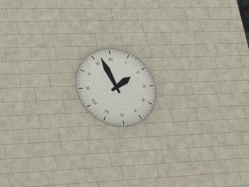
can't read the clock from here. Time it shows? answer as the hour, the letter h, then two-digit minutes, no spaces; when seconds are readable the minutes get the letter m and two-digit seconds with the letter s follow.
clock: 1h57
